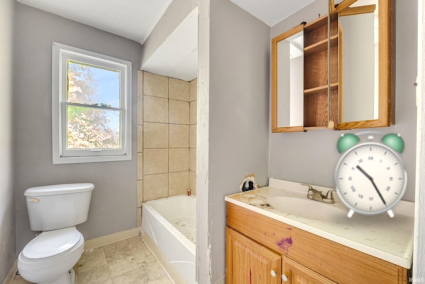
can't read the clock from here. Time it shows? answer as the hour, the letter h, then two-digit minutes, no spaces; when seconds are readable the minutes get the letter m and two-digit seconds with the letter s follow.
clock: 10h25
